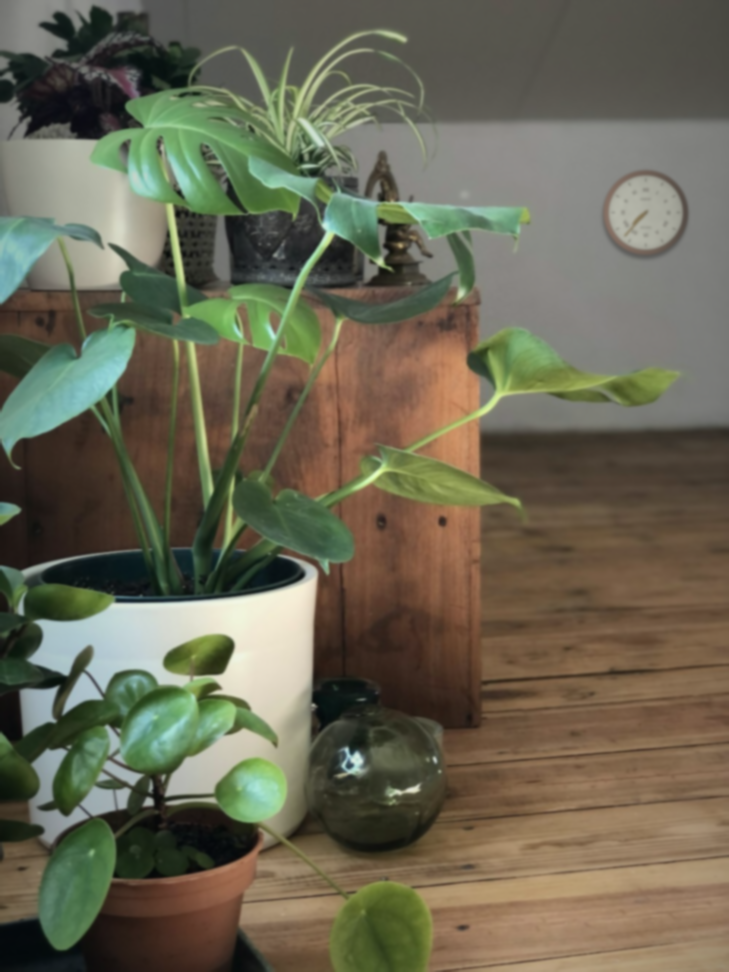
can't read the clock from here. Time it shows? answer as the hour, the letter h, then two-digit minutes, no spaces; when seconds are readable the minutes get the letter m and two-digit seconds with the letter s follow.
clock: 7h37
